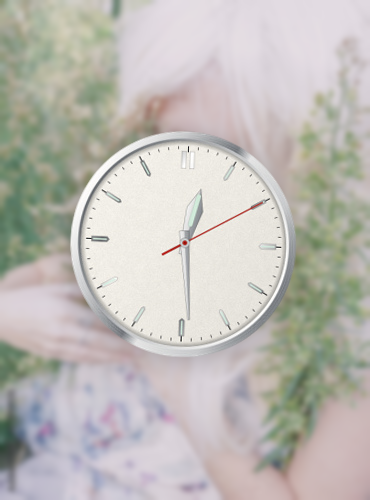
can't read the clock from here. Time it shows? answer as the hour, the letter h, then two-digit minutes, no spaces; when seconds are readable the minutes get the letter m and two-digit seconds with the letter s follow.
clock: 12h29m10s
